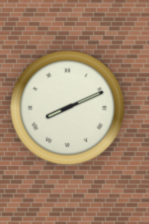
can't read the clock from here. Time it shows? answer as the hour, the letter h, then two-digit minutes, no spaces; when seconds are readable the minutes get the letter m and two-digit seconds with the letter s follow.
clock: 8h11
